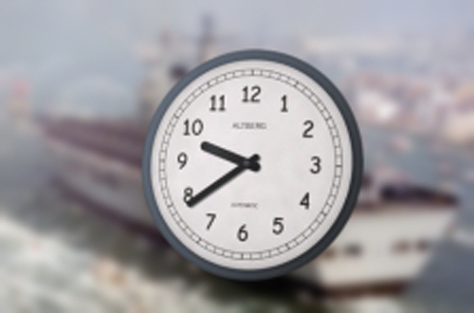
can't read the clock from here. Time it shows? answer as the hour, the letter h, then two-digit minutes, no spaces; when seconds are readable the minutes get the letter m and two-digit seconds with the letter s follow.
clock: 9h39
